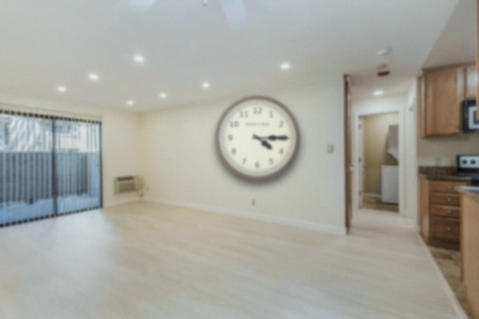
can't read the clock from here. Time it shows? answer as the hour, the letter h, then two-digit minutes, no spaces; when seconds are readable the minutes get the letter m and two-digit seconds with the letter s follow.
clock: 4h15
